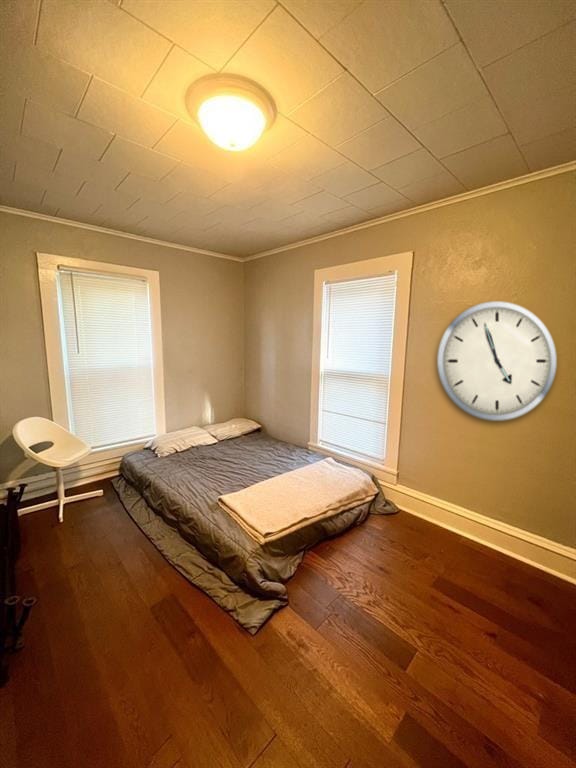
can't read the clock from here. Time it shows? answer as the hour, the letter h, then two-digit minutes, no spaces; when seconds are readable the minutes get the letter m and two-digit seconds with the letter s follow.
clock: 4h57
